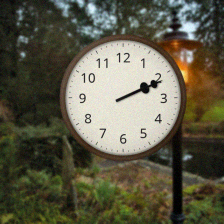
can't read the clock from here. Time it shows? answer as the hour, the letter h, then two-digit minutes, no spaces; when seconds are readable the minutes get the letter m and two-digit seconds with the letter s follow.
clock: 2h11
